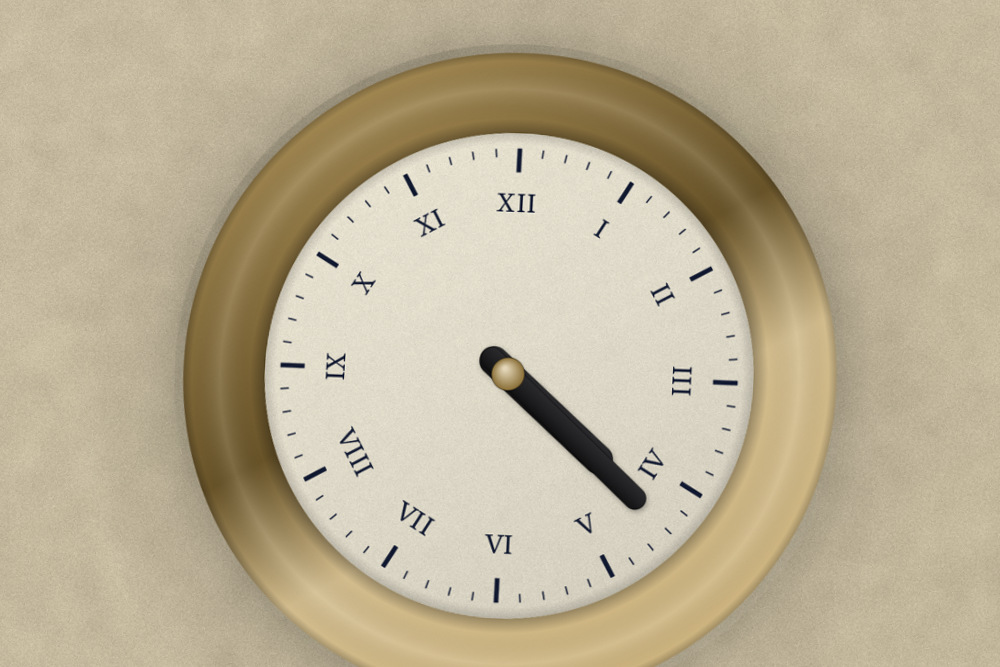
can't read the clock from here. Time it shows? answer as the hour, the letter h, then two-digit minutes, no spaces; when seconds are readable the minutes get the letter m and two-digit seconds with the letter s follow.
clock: 4h22
